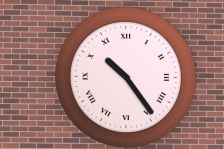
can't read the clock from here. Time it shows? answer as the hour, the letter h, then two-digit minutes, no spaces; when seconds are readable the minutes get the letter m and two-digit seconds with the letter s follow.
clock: 10h24
